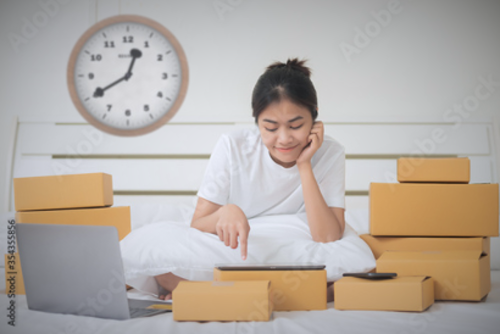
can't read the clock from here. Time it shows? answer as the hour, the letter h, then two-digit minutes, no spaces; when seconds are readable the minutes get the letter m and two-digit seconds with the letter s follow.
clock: 12h40
